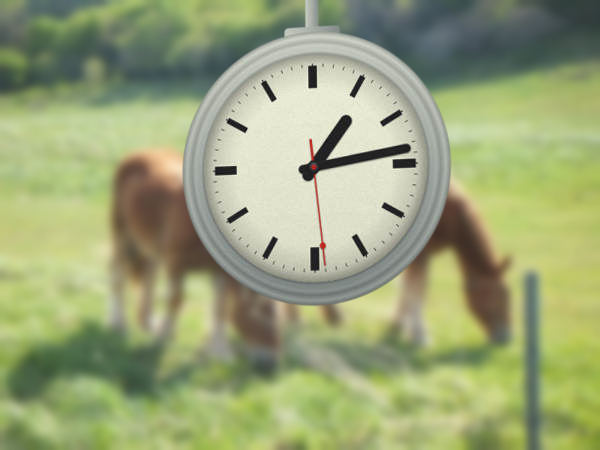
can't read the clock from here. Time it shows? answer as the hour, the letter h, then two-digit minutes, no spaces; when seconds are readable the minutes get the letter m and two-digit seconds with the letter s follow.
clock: 1h13m29s
